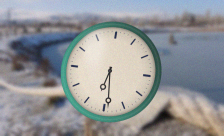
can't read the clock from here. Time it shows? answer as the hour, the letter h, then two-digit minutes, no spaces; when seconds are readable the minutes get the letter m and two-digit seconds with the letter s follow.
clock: 6h29
